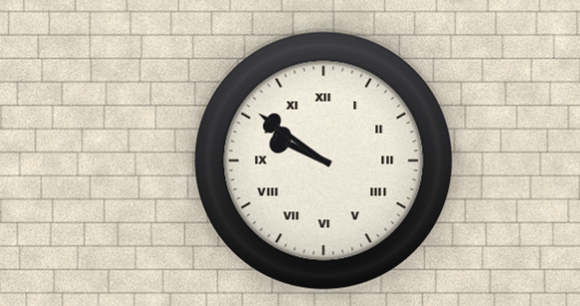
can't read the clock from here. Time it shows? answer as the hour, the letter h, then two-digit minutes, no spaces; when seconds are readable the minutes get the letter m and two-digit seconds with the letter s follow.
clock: 9h51
